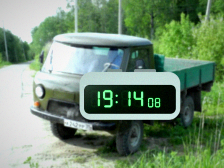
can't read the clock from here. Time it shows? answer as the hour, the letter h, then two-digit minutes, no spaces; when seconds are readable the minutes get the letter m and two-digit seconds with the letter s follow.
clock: 19h14m08s
